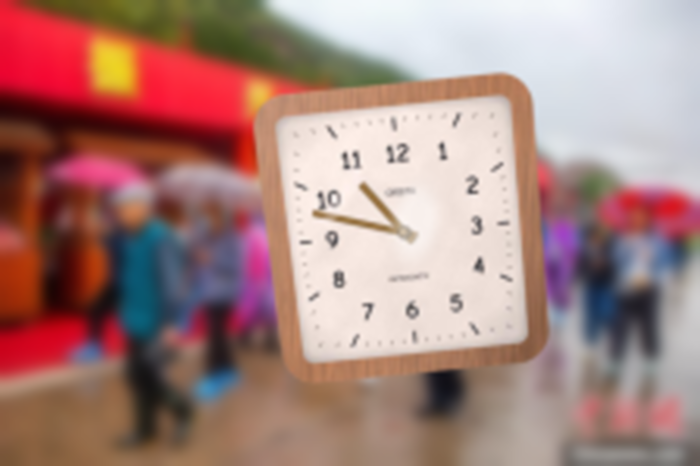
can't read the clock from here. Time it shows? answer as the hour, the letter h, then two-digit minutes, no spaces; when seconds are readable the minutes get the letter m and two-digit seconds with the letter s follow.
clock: 10h48
